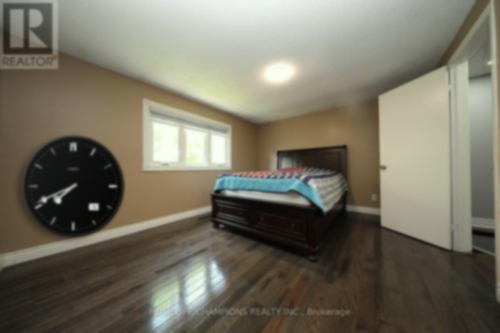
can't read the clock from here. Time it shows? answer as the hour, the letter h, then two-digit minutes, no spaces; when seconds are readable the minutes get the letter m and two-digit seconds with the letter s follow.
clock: 7h41
